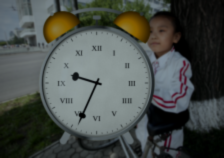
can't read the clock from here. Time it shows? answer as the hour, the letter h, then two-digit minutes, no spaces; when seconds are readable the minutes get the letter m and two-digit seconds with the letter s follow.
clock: 9h34
